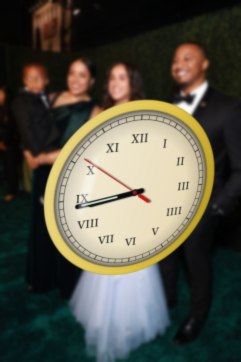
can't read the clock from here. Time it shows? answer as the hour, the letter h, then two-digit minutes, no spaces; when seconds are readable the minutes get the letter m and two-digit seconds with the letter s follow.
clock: 8h43m51s
